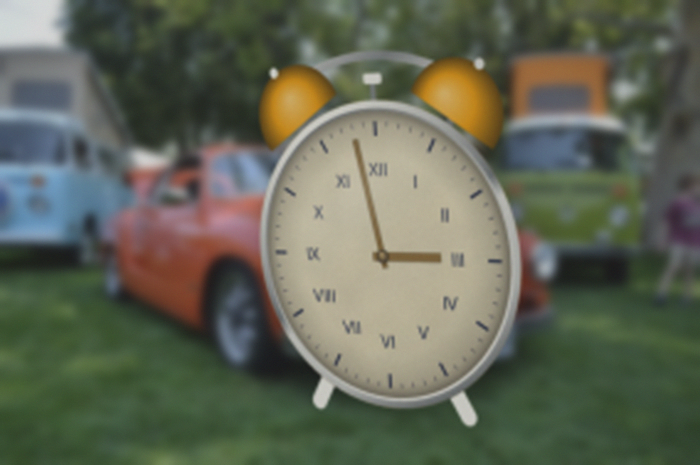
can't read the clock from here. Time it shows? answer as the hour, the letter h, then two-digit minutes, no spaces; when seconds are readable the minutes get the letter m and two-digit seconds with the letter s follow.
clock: 2h58
